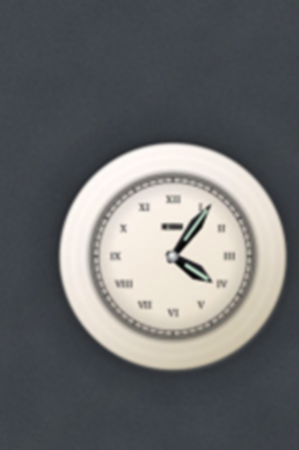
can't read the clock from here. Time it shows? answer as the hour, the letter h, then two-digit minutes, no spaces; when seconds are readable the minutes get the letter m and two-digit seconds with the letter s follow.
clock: 4h06
